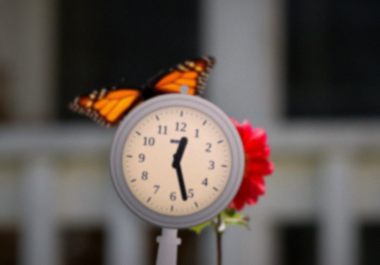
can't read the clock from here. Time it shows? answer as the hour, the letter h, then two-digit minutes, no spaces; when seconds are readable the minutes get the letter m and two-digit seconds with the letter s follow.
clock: 12h27
